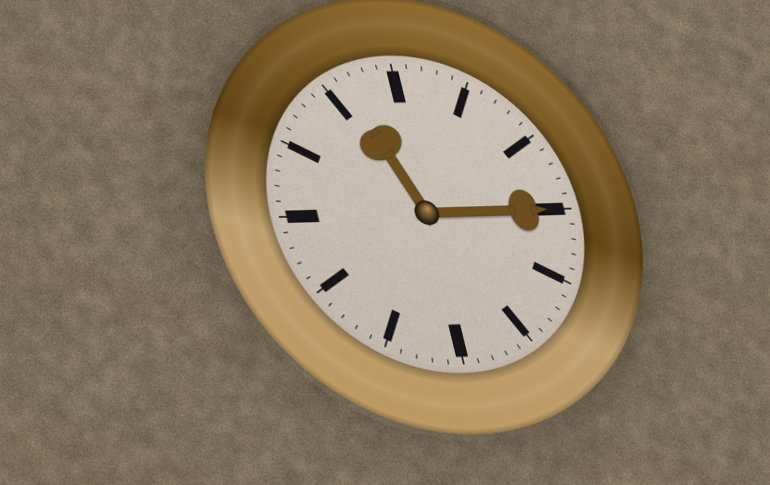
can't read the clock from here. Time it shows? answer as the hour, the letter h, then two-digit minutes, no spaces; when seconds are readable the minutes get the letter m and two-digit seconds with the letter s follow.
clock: 11h15
